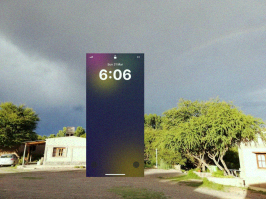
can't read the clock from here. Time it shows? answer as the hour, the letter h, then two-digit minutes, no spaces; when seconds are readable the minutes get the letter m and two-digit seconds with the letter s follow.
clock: 6h06
